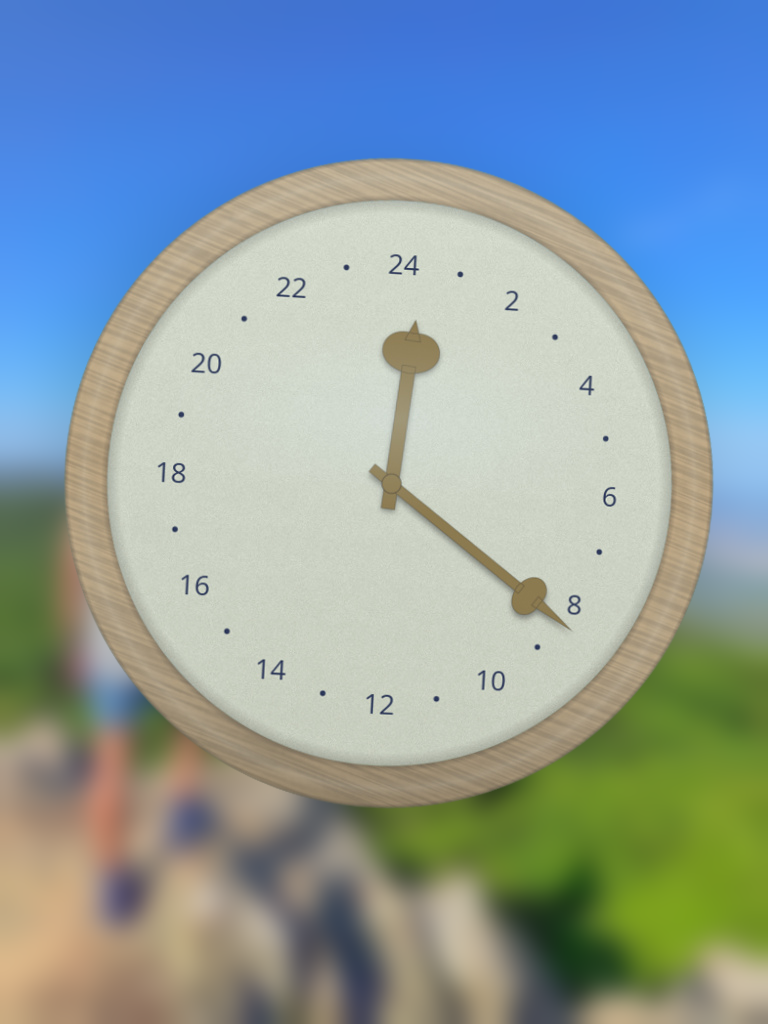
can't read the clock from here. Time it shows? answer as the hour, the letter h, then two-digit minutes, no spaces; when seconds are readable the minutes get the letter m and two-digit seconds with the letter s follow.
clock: 0h21
